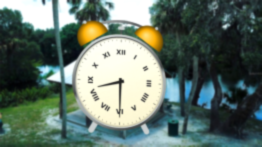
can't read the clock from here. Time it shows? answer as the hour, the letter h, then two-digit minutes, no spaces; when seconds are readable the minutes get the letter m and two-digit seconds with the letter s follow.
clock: 8h30
